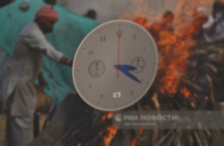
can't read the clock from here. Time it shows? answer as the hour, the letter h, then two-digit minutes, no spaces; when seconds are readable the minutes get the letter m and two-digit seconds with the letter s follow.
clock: 3h21
